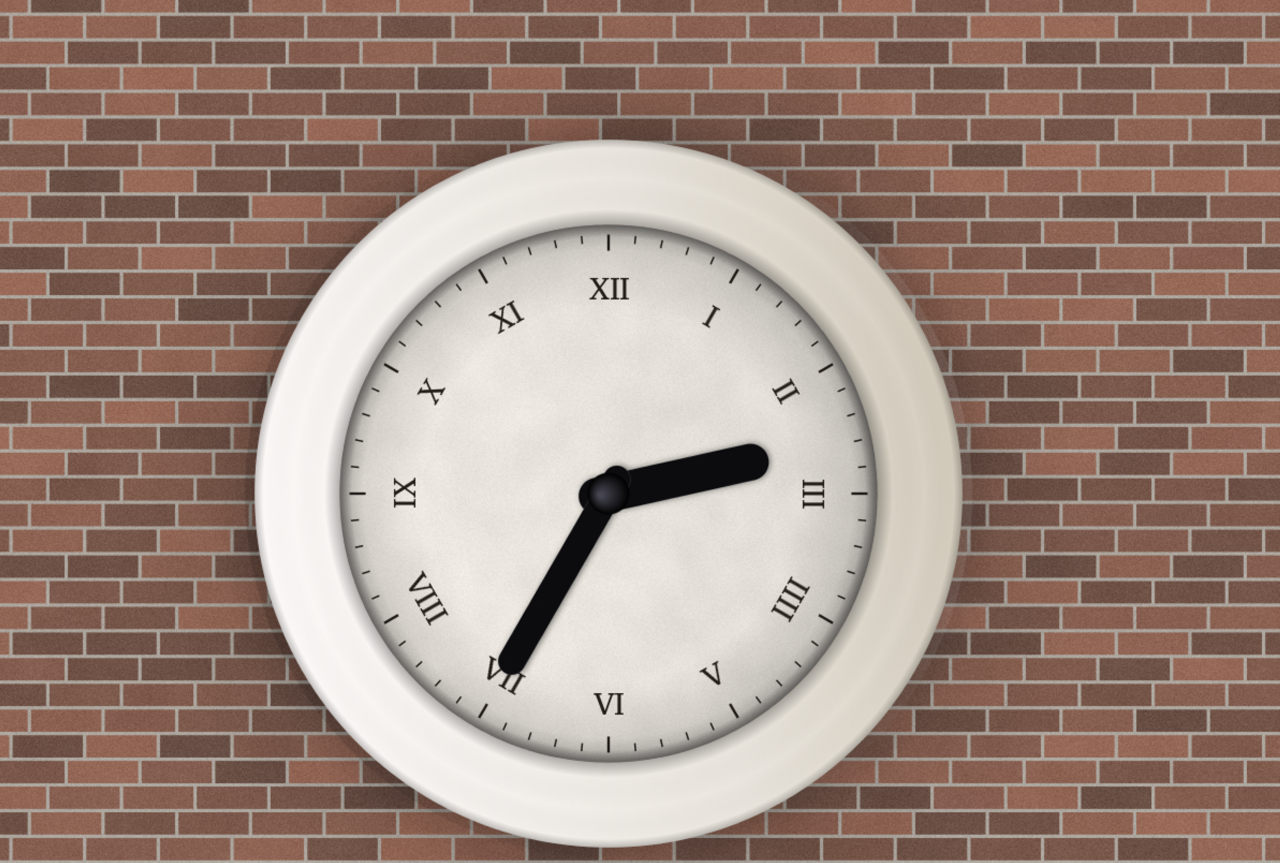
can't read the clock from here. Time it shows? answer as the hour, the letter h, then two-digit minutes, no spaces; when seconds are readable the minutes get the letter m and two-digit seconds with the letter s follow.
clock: 2h35
